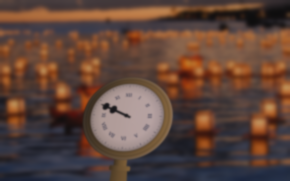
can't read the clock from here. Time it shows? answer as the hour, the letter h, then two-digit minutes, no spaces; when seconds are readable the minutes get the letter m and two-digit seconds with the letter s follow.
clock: 9h49
